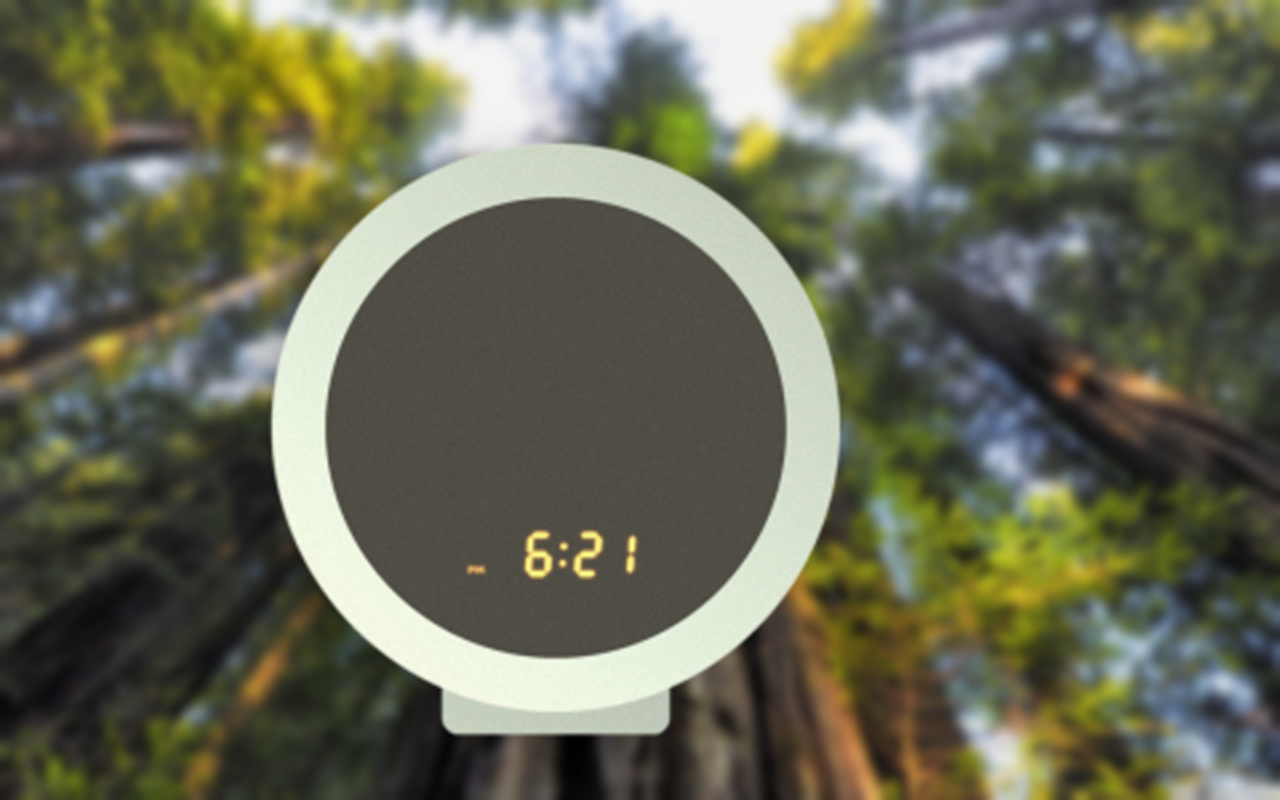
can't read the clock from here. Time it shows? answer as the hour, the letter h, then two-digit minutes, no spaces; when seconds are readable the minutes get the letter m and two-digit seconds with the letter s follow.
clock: 6h21
